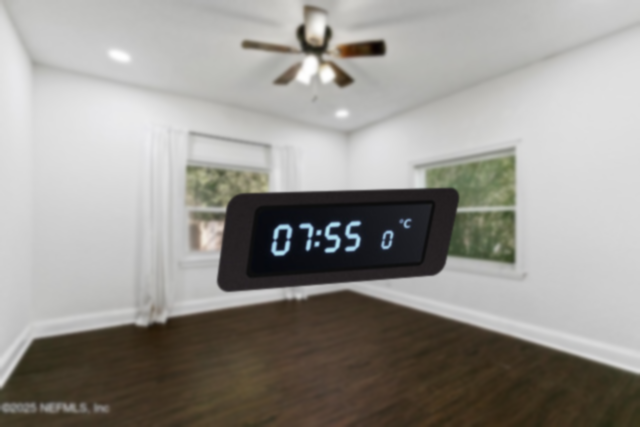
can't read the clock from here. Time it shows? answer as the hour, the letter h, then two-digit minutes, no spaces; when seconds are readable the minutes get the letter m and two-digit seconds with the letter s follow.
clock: 7h55
